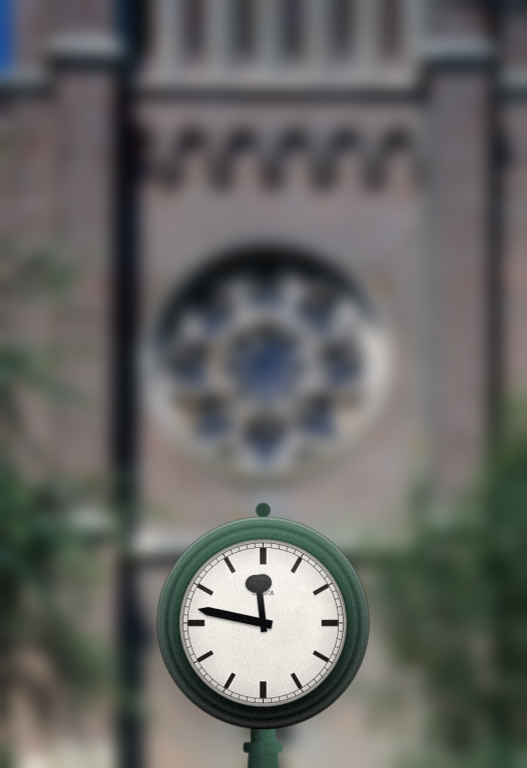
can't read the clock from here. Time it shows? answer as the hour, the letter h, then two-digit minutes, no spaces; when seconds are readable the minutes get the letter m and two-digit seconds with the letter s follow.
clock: 11h47
